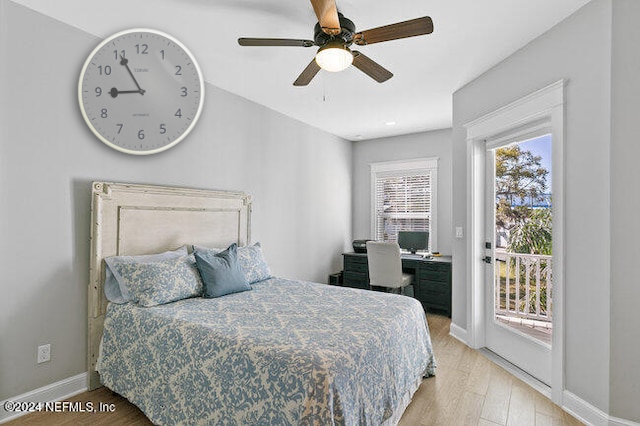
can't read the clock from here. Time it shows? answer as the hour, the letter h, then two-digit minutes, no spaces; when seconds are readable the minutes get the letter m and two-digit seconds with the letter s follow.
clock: 8h55
